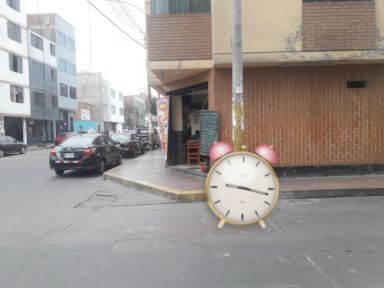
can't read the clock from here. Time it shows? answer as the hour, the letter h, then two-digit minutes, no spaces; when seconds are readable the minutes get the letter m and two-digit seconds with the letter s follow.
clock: 9h17
